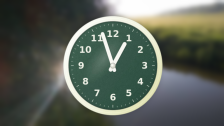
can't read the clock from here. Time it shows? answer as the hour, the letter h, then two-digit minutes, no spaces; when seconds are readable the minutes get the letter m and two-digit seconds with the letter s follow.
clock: 12h57
